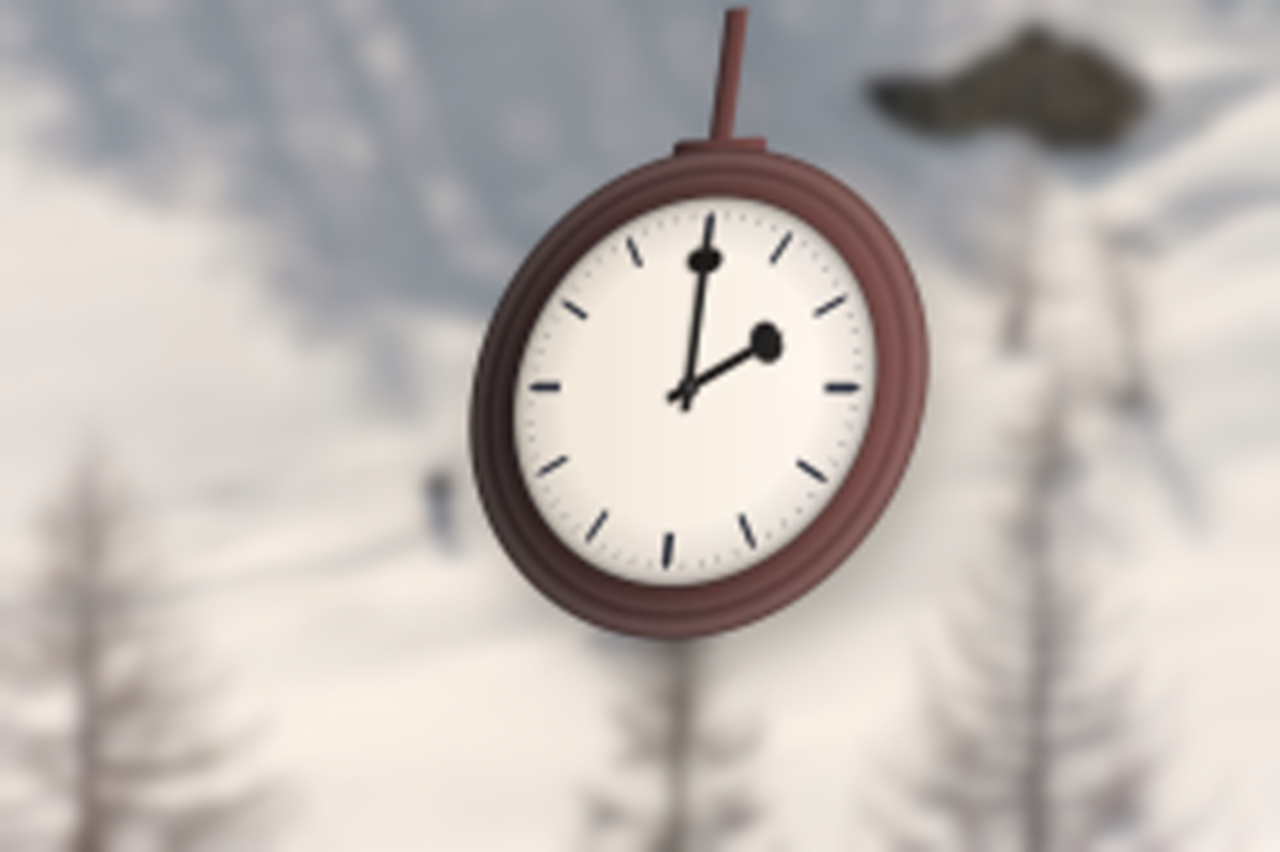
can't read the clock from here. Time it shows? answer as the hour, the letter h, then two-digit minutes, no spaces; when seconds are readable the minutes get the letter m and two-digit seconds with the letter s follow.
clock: 2h00
